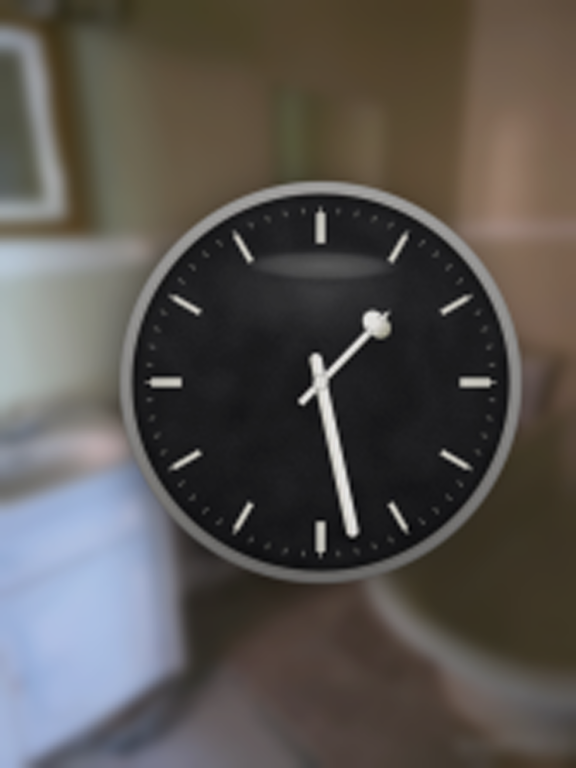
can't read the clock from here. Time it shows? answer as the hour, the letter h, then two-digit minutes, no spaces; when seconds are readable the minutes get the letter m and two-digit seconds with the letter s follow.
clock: 1h28
